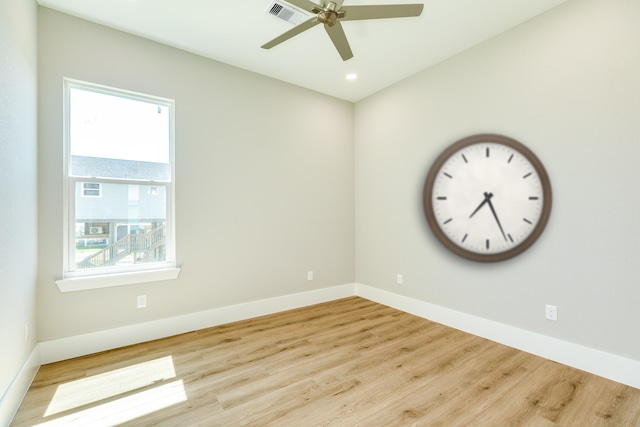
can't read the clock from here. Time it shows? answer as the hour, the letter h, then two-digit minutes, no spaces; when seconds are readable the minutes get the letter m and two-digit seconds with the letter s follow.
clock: 7h26
